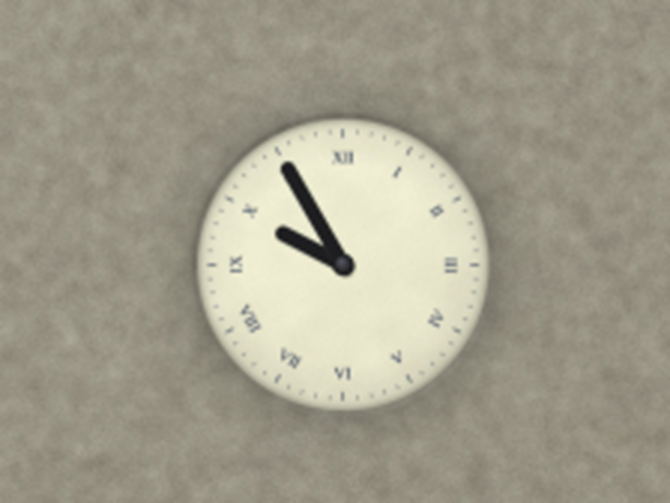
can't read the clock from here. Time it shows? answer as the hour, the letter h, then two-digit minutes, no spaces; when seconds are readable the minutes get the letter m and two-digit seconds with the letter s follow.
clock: 9h55
